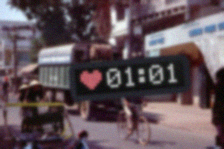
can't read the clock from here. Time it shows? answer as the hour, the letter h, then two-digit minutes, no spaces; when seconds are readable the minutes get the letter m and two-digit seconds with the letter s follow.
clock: 1h01
